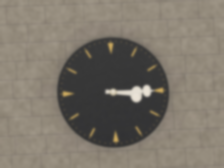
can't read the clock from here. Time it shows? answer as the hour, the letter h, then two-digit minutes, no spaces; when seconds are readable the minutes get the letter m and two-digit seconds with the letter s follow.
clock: 3h15
